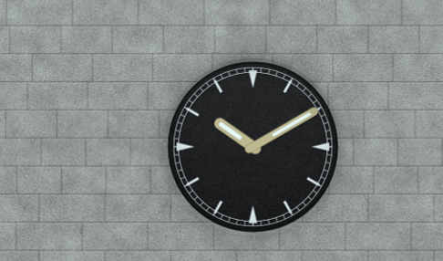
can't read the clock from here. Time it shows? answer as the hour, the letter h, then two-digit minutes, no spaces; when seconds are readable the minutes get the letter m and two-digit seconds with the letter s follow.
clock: 10h10
